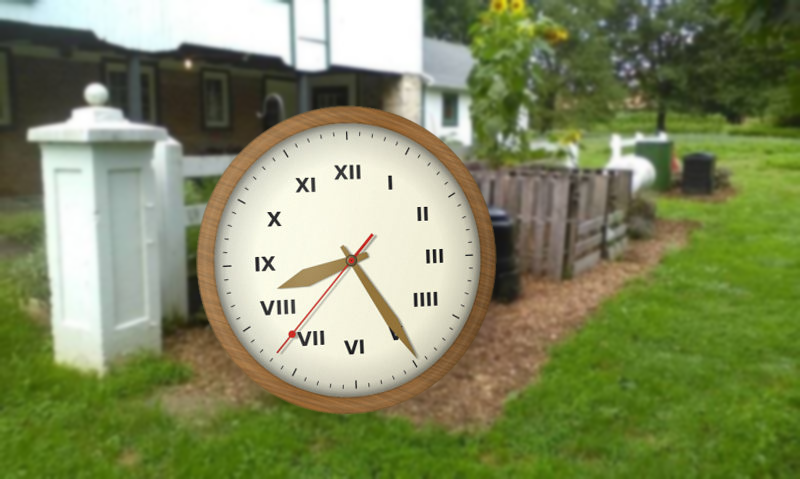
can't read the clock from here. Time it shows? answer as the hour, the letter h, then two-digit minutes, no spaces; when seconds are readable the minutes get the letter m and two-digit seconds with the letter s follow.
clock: 8h24m37s
